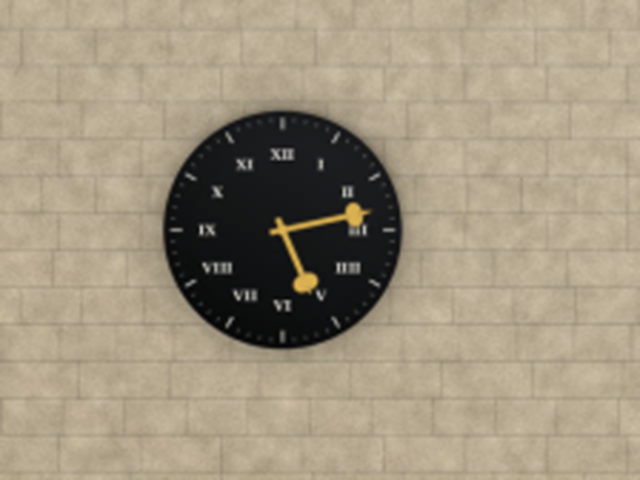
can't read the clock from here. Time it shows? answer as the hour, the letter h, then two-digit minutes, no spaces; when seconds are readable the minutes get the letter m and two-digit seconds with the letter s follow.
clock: 5h13
